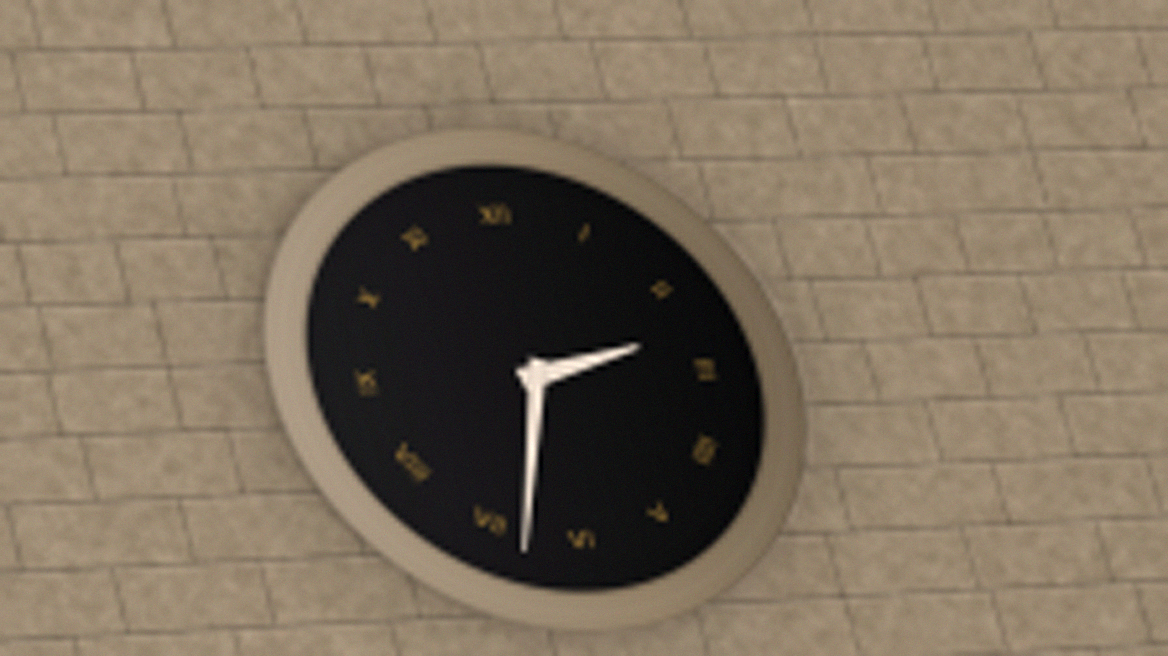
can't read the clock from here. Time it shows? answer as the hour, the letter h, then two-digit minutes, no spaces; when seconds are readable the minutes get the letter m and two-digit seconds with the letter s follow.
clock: 2h33
